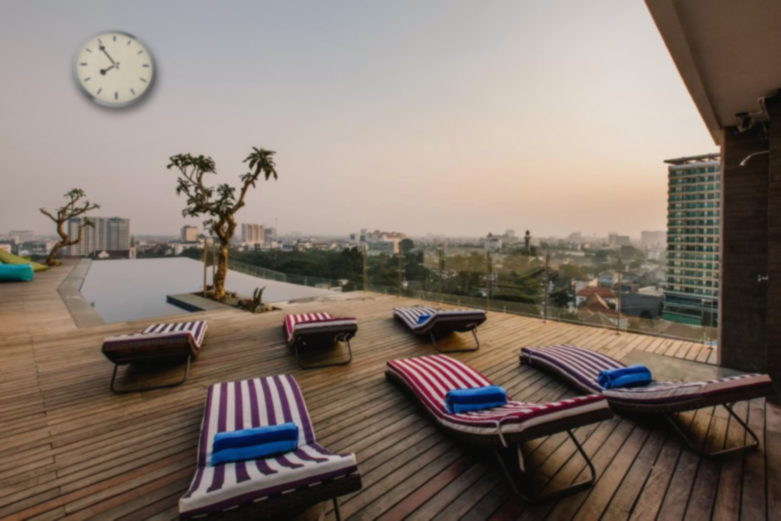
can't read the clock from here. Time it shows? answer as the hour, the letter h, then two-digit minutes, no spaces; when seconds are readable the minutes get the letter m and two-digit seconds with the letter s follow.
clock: 7h54
